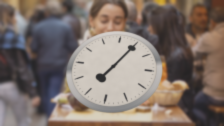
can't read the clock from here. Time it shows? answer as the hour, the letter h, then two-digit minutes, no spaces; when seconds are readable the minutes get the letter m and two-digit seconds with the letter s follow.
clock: 7h05
